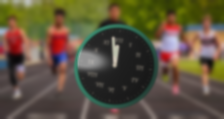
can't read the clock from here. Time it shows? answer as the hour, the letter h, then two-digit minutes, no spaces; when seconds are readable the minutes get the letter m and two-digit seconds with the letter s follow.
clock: 11h58
